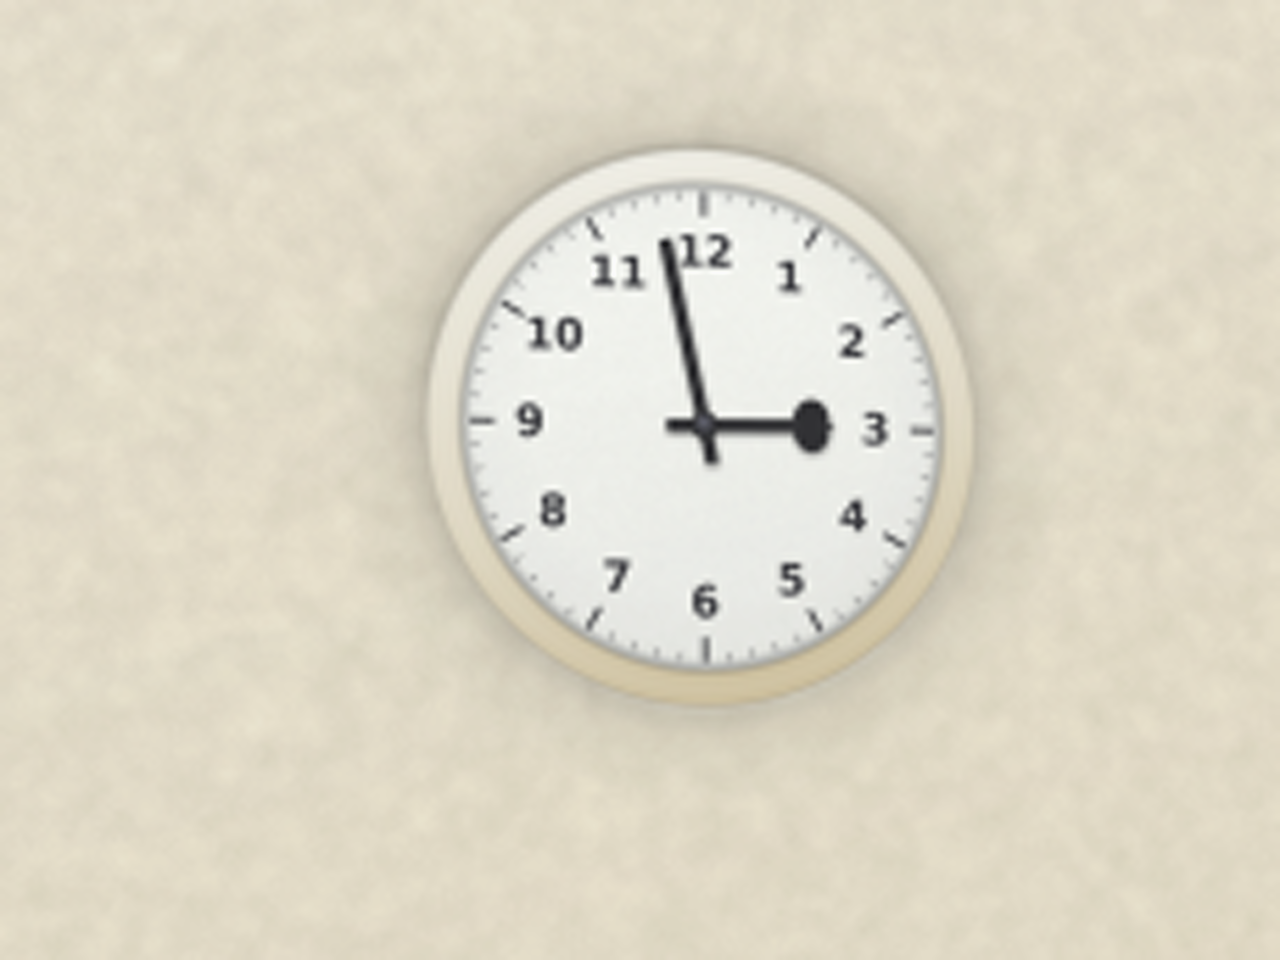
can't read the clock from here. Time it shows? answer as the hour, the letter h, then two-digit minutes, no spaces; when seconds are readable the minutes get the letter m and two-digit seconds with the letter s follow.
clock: 2h58
